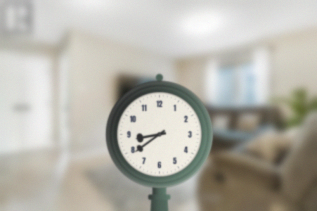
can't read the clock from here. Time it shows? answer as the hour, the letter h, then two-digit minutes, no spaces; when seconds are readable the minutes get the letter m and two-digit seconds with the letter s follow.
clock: 8h39
